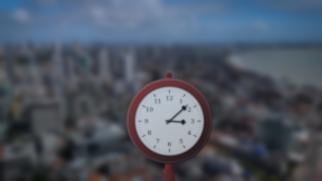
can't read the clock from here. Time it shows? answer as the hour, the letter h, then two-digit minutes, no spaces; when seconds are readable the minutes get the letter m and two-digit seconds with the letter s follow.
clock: 3h08
